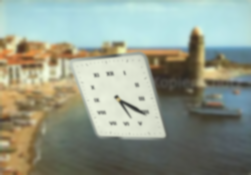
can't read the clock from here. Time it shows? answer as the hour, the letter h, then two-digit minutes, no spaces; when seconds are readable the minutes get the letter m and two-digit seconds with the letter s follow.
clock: 5h21
